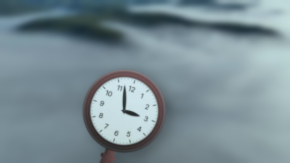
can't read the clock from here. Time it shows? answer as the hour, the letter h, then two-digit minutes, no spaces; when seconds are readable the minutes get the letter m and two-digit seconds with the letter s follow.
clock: 2h57
